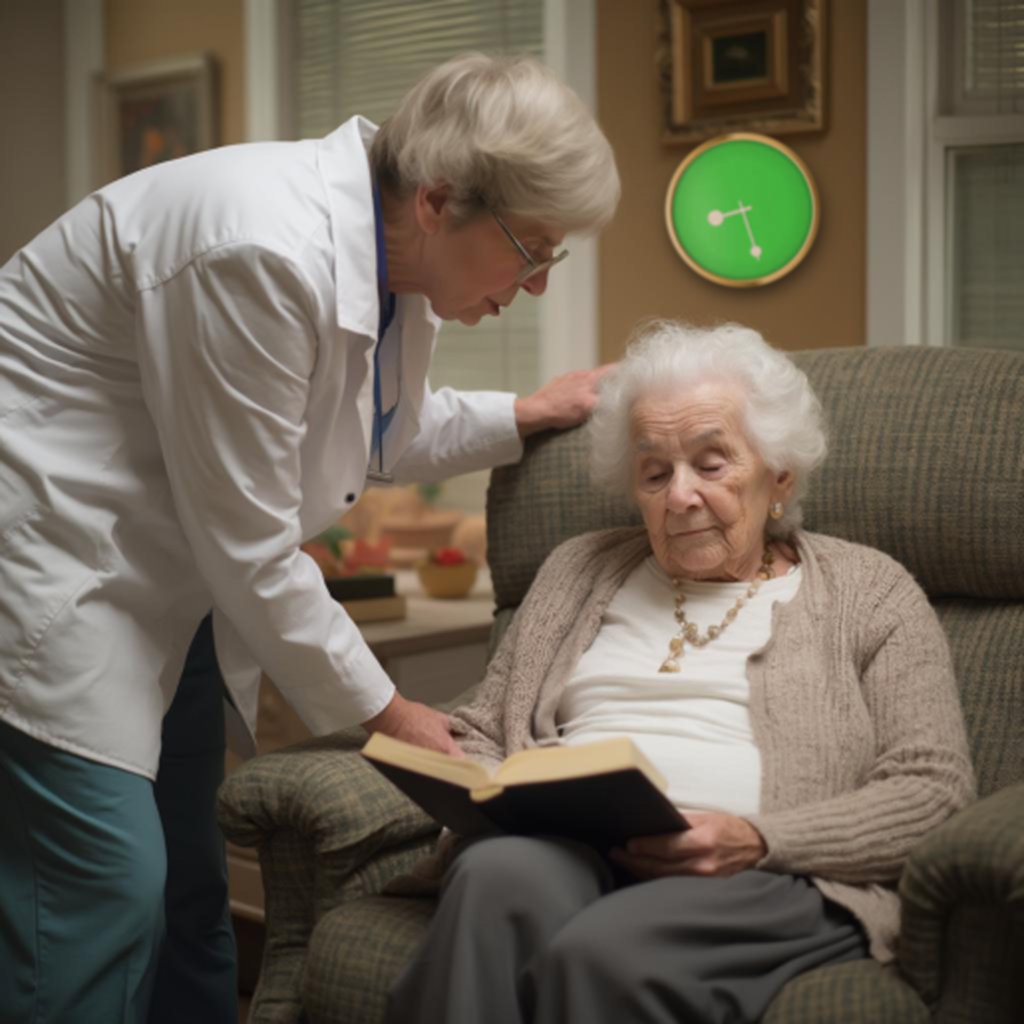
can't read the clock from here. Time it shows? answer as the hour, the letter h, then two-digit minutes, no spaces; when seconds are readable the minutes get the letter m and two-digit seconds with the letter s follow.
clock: 8h27
